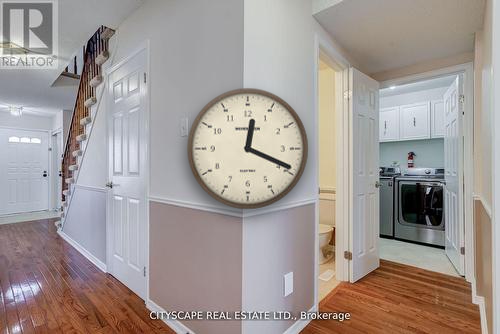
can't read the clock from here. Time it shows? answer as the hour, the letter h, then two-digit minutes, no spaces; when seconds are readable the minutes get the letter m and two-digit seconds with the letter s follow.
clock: 12h19
